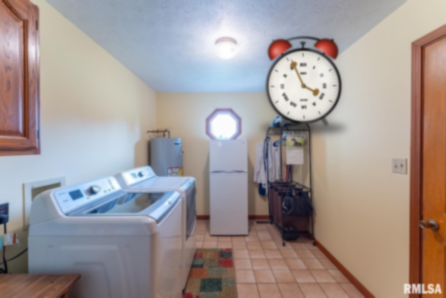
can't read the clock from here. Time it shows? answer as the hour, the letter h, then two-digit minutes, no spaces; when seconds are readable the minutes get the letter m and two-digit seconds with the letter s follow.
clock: 3h56
